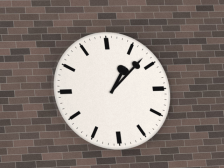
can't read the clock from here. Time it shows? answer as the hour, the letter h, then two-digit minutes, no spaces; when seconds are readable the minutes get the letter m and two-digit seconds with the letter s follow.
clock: 1h08
